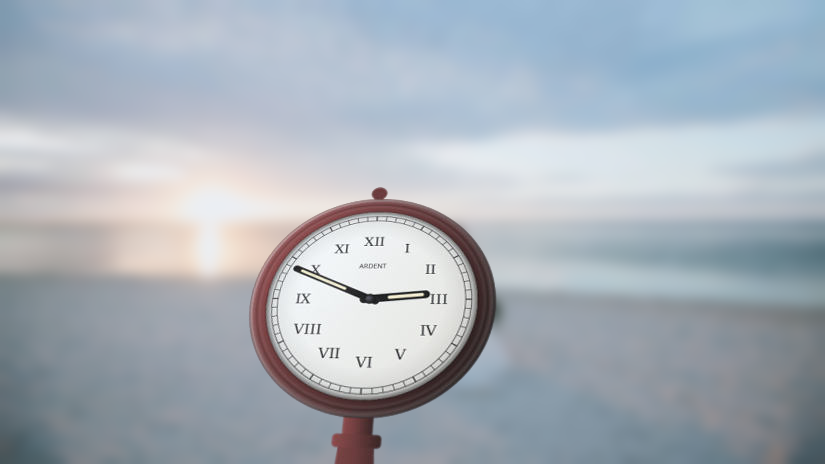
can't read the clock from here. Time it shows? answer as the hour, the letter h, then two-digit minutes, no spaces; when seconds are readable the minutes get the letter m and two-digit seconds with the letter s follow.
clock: 2h49
